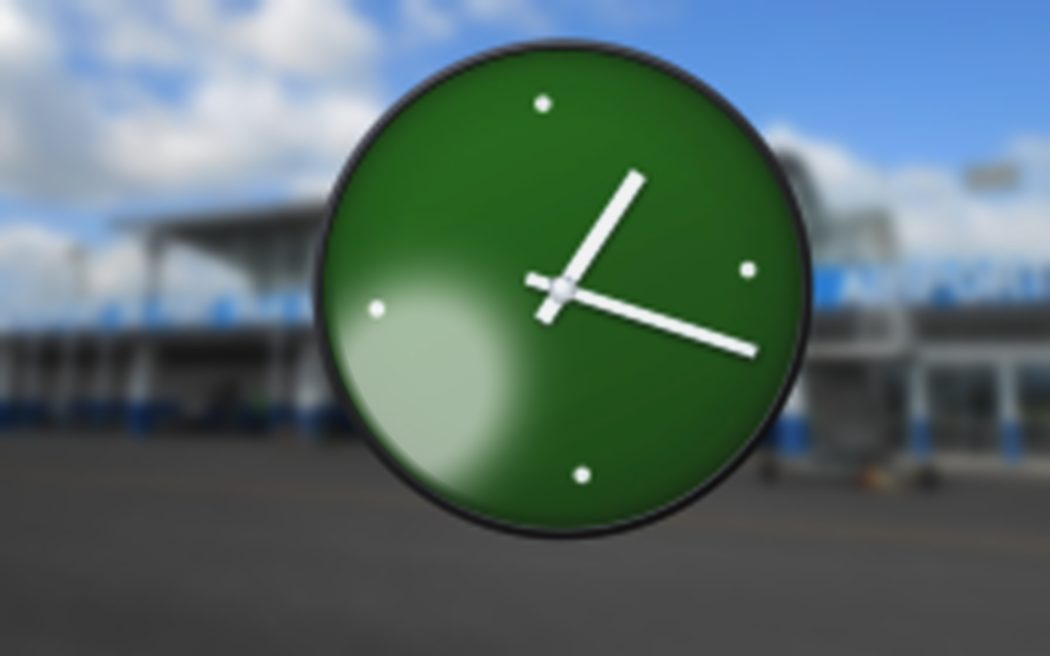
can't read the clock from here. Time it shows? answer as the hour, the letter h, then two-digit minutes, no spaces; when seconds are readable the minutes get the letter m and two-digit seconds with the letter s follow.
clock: 1h19
